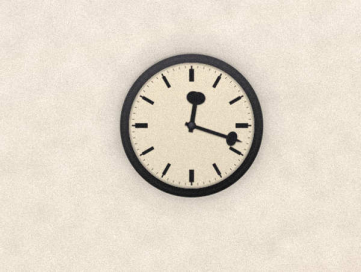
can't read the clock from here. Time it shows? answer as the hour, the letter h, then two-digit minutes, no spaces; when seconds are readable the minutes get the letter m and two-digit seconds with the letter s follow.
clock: 12h18
